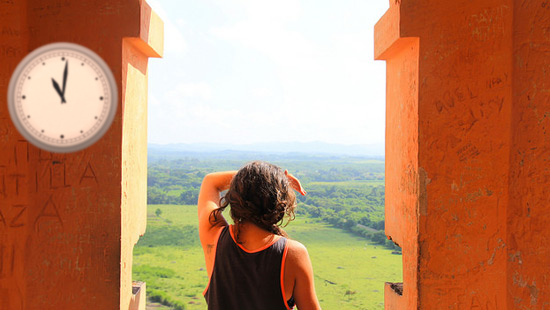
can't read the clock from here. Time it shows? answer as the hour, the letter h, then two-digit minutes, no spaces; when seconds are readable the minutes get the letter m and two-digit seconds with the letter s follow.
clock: 11h01
